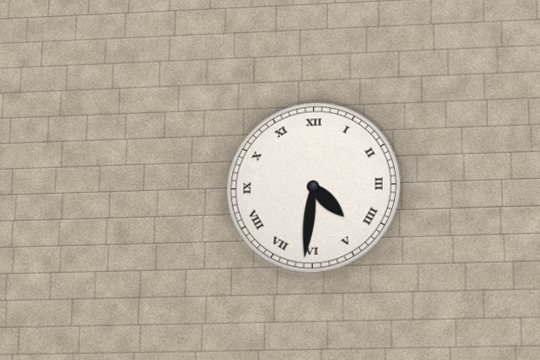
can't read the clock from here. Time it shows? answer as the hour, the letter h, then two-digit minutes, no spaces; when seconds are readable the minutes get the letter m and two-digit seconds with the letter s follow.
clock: 4h31
